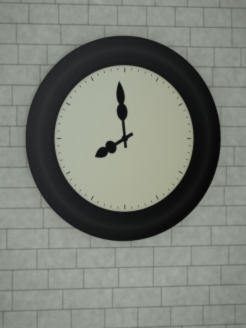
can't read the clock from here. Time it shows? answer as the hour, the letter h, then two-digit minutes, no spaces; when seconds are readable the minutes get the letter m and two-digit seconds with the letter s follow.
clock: 7h59
